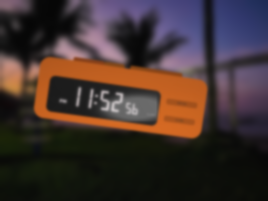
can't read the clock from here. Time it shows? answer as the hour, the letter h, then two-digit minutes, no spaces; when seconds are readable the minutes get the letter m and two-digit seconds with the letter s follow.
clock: 11h52
